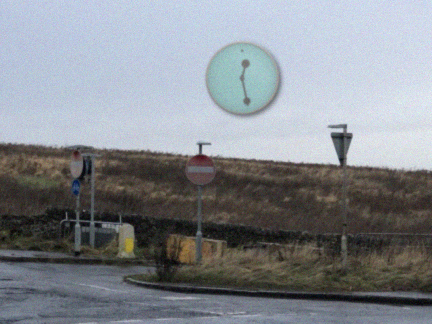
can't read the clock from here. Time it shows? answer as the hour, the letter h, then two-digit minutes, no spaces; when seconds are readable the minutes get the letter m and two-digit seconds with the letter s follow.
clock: 12h28
